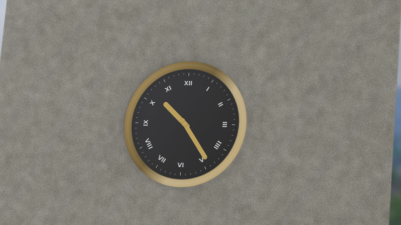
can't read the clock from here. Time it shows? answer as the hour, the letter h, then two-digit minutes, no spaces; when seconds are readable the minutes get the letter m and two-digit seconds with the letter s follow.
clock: 10h24
